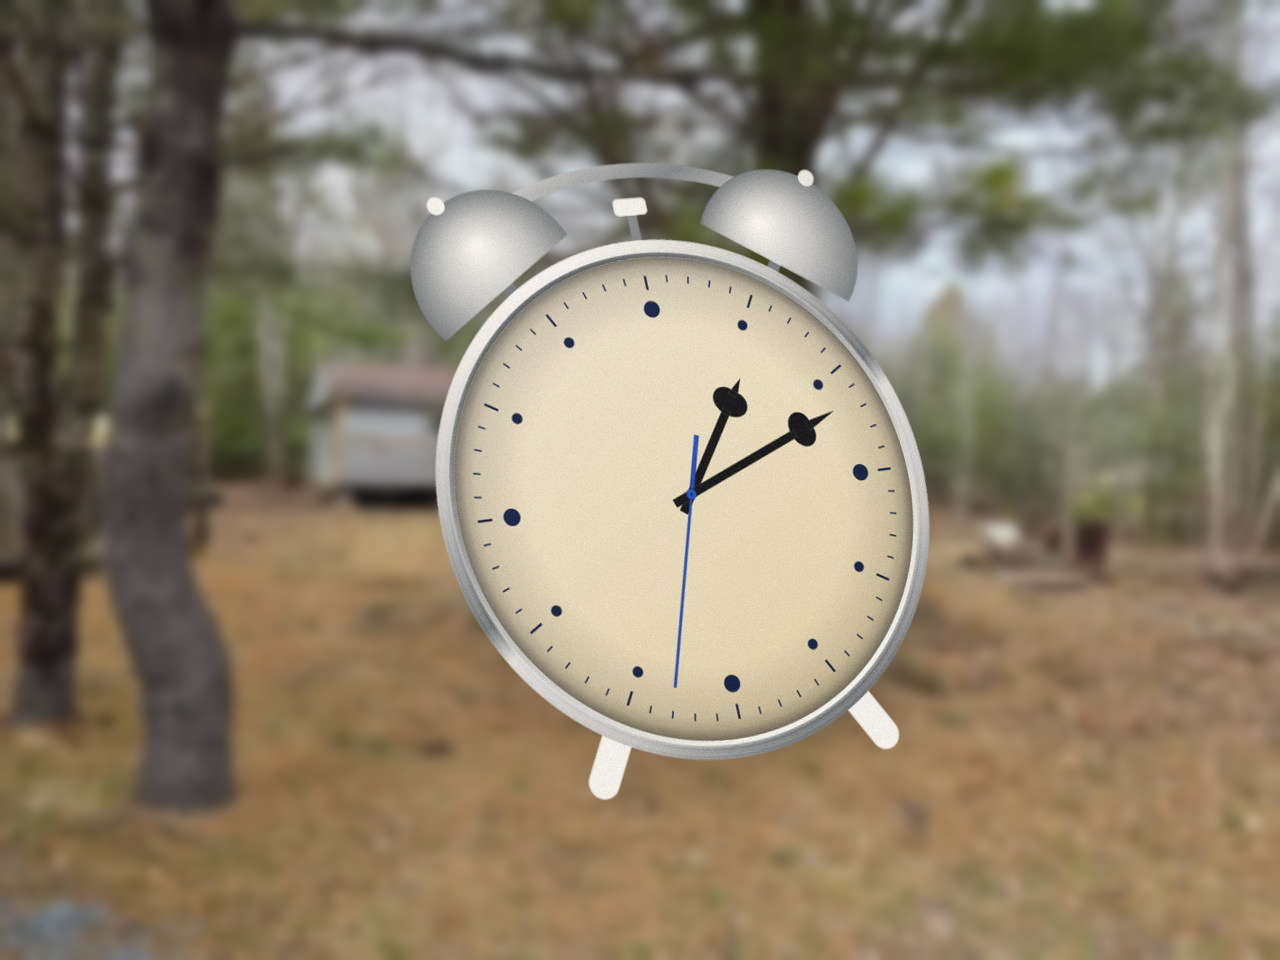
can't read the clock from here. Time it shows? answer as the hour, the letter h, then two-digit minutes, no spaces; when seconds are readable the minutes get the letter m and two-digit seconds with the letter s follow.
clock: 1h11m33s
